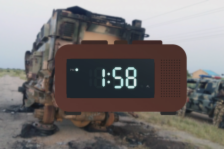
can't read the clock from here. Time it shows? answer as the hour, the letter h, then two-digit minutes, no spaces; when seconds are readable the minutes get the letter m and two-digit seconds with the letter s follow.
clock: 1h58
